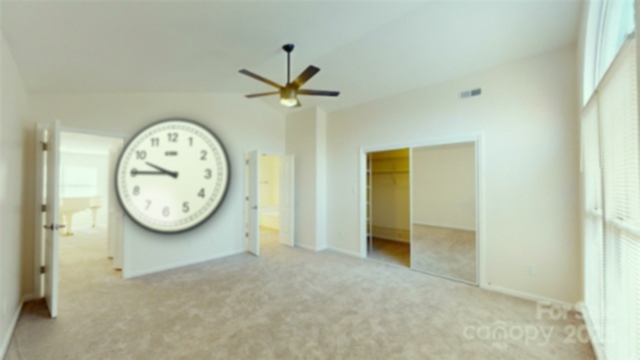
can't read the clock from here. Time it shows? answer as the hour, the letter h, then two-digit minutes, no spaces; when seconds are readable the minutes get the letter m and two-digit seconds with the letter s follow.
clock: 9h45
